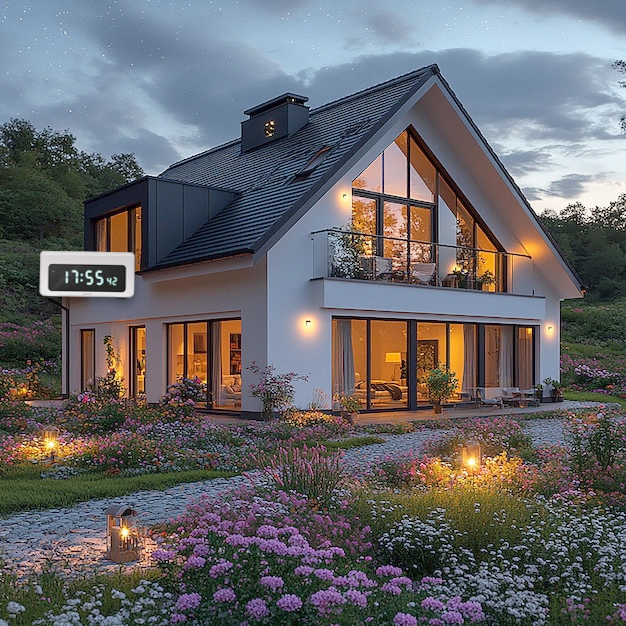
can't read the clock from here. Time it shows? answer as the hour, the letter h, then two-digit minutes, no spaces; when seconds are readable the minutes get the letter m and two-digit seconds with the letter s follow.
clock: 17h55m42s
